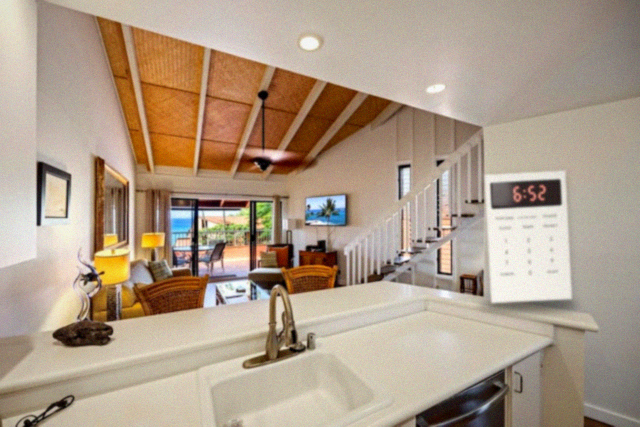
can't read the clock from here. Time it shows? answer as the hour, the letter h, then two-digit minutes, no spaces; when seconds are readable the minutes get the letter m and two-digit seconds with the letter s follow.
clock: 6h52
